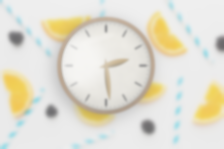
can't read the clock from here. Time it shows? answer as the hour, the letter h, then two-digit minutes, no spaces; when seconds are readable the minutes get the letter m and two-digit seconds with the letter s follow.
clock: 2h29
